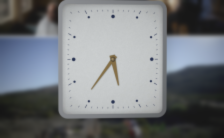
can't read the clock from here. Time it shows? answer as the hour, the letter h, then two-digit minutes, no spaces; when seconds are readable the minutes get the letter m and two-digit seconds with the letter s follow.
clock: 5h36
